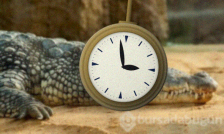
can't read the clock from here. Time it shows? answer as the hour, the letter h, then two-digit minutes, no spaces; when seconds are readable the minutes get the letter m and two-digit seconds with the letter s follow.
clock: 2h58
